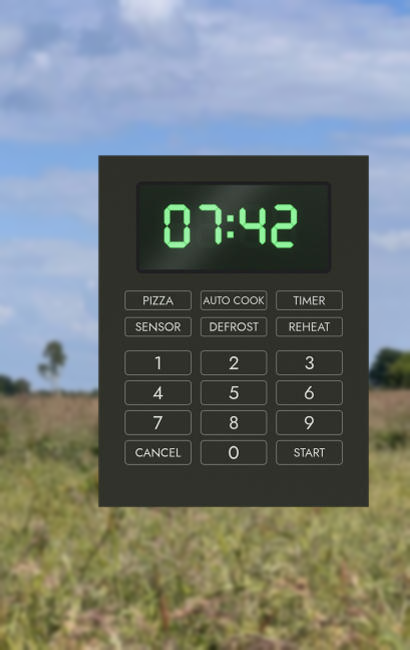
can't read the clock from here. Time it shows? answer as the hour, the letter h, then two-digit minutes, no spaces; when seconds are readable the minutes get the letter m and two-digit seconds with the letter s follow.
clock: 7h42
